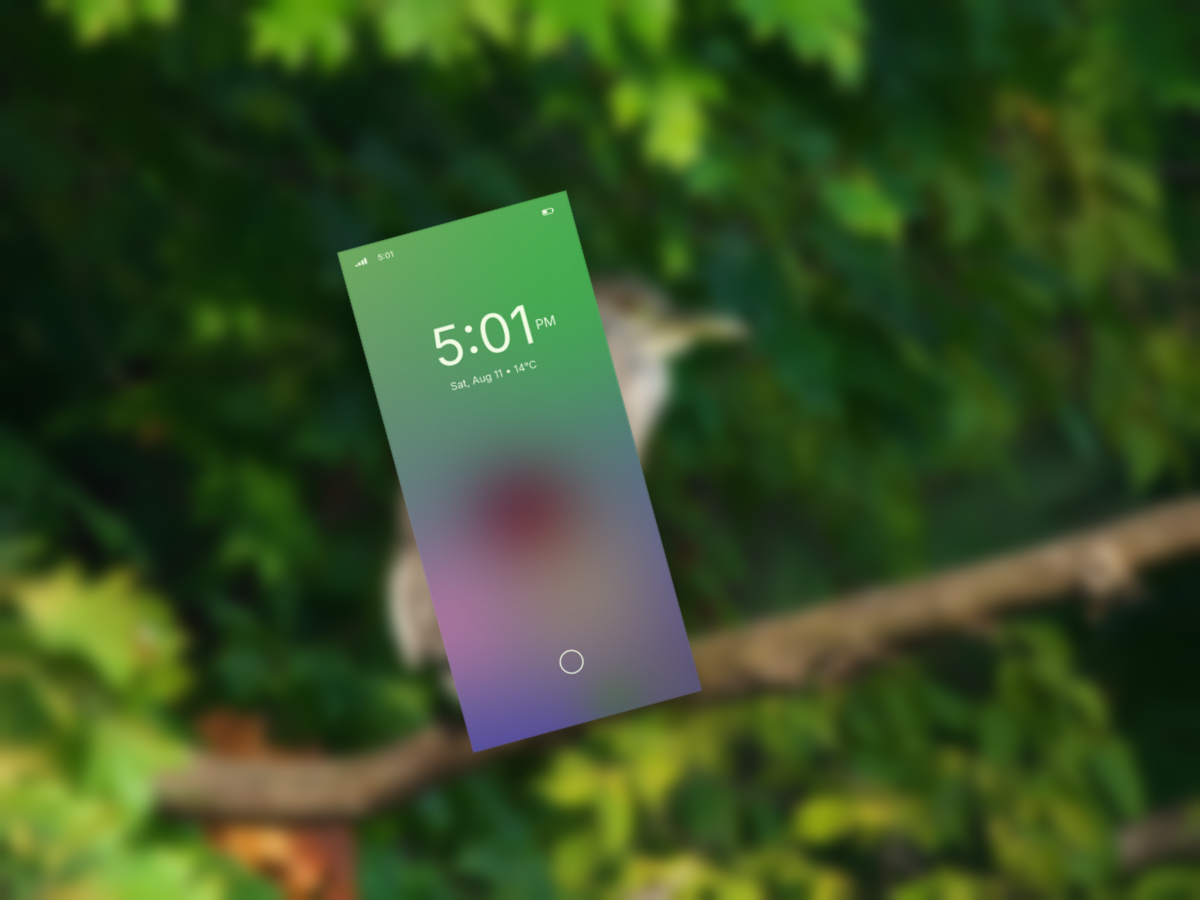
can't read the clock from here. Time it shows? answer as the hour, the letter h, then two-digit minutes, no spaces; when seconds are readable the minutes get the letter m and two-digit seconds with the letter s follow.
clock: 5h01
